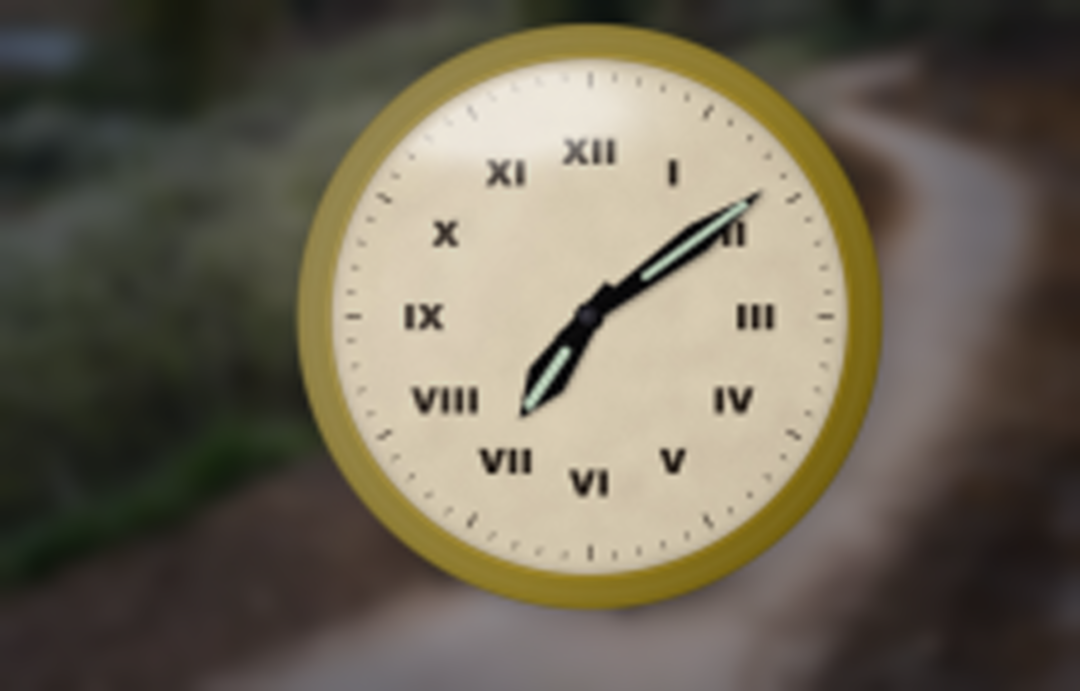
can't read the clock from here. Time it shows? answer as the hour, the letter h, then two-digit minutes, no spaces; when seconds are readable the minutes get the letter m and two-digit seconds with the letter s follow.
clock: 7h09
